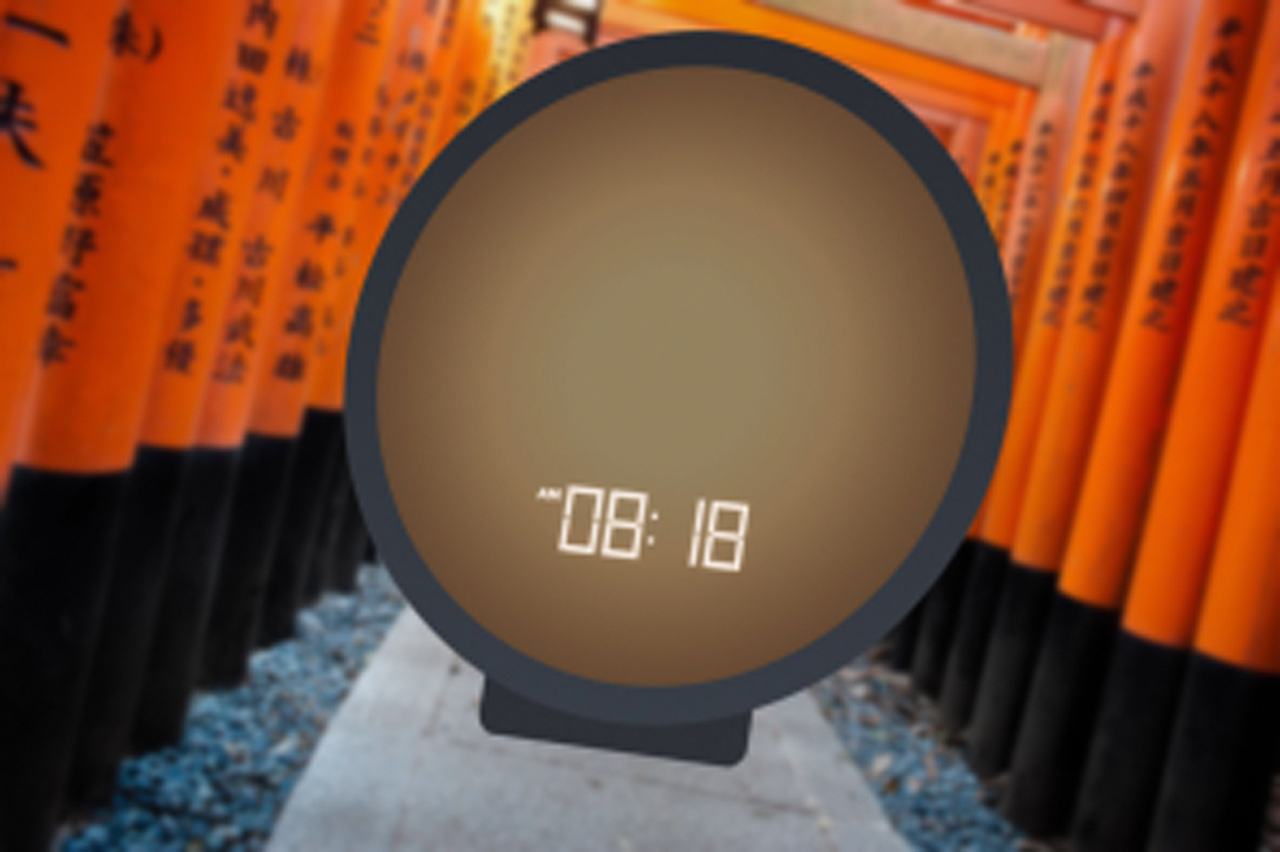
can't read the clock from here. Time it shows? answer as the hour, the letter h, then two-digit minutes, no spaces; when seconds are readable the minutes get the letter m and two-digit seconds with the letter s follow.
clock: 8h18
